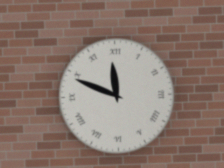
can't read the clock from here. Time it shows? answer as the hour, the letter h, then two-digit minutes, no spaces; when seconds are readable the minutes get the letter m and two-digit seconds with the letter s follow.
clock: 11h49
